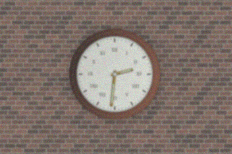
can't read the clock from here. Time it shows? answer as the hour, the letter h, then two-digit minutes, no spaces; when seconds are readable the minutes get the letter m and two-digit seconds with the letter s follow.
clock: 2h31
